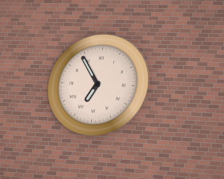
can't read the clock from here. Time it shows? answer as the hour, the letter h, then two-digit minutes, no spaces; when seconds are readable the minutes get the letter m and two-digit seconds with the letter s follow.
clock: 6h54
